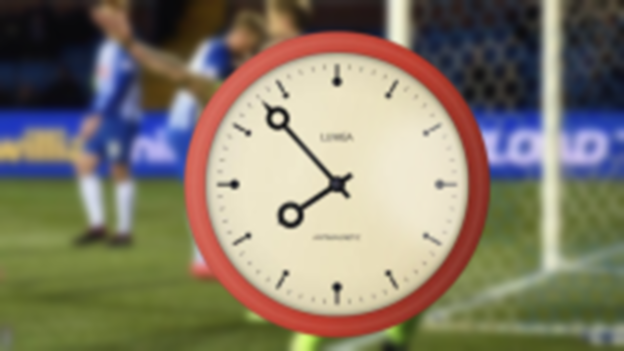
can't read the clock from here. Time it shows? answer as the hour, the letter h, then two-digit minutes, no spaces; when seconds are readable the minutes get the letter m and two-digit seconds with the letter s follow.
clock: 7h53
